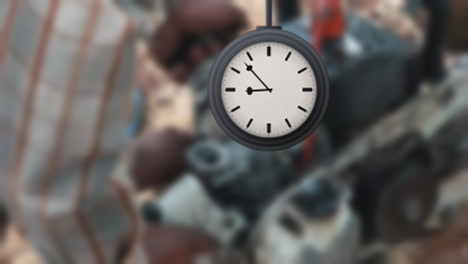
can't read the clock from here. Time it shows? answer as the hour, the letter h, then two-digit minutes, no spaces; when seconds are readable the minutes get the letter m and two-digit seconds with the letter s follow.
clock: 8h53
